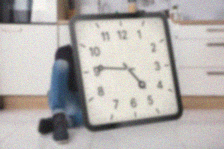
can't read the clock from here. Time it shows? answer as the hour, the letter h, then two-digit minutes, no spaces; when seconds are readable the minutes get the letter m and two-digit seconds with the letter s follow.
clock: 4h46
